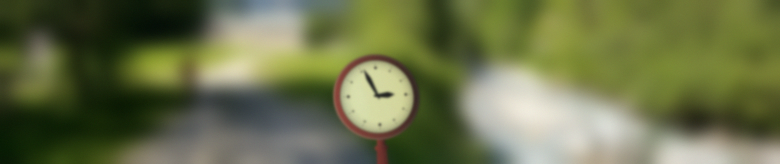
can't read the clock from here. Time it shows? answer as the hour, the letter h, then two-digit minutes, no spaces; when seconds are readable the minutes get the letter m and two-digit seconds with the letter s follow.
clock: 2h56
